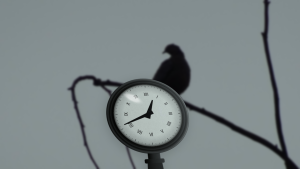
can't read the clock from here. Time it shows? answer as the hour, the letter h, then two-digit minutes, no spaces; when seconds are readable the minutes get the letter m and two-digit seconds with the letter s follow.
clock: 12h41
